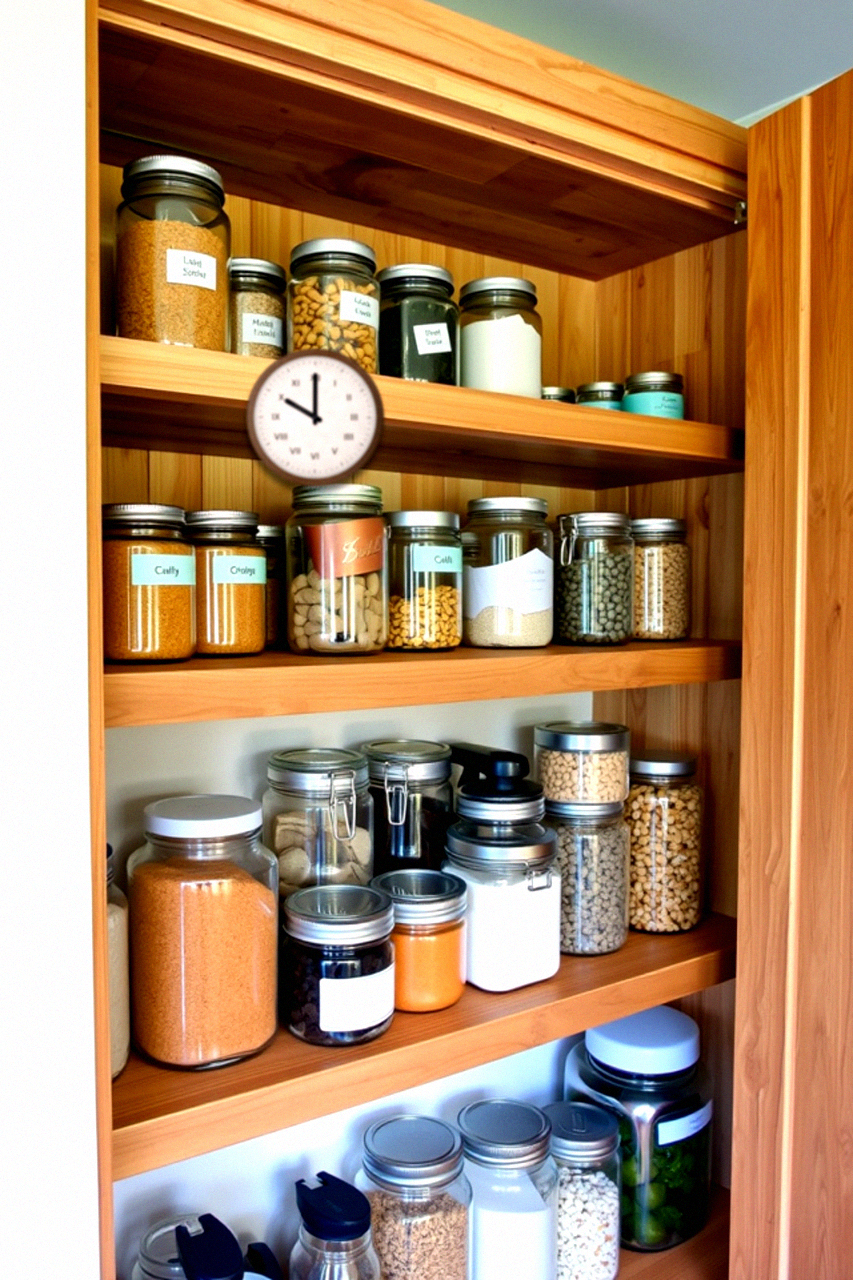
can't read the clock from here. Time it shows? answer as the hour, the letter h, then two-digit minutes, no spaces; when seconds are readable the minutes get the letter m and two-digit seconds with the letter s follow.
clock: 10h00
